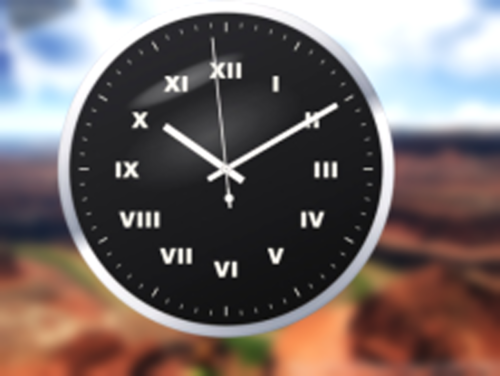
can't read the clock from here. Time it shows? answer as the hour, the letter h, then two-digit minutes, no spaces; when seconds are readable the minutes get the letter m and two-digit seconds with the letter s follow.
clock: 10h09m59s
